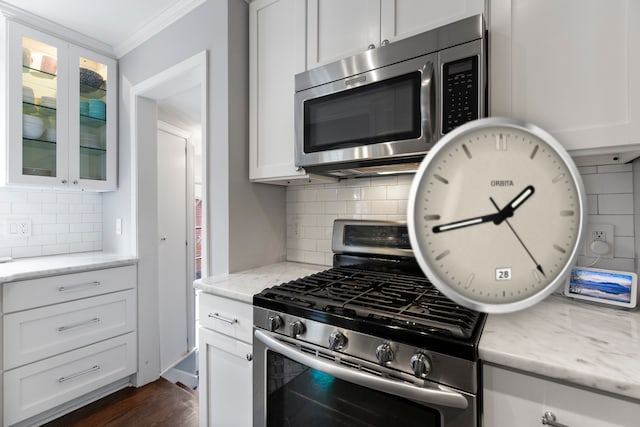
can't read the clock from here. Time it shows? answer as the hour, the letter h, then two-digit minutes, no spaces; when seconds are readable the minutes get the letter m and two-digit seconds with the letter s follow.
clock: 1h43m24s
